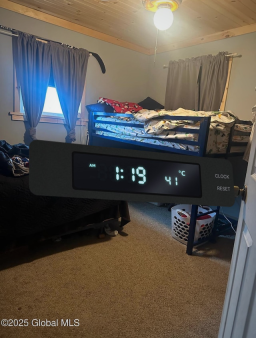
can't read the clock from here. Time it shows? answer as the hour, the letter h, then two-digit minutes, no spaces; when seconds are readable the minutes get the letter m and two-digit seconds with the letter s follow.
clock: 1h19
